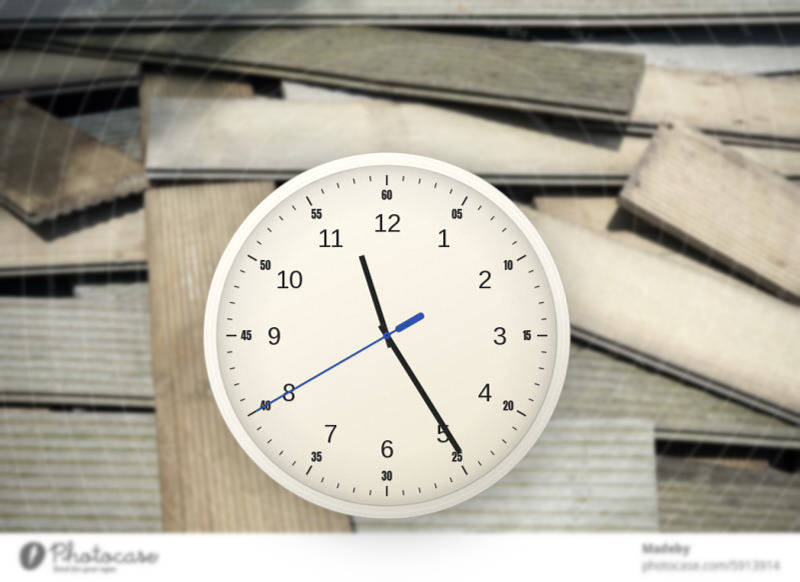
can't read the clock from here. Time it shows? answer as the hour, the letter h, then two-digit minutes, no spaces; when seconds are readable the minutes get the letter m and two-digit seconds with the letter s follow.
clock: 11h24m40s
